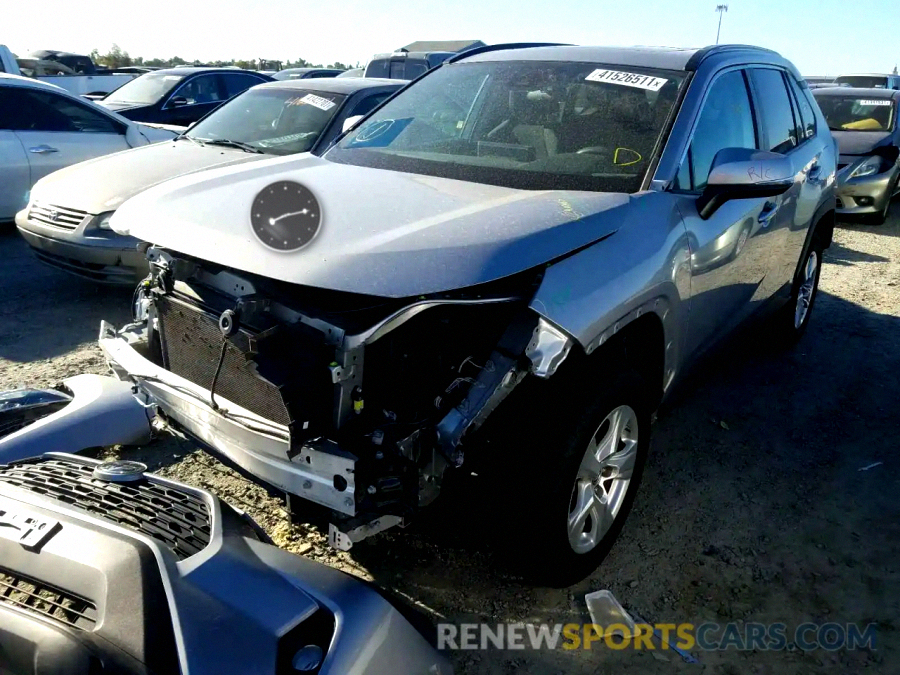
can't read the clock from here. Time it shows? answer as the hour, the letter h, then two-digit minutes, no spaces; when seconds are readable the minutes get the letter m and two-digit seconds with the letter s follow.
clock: 8h13
